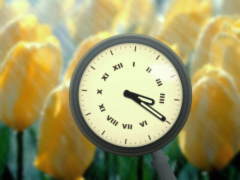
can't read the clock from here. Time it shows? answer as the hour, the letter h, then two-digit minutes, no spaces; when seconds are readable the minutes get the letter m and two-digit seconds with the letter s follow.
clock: 4h25
